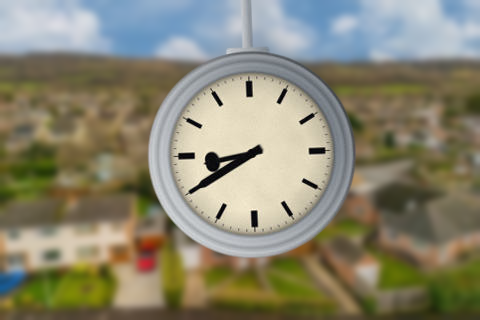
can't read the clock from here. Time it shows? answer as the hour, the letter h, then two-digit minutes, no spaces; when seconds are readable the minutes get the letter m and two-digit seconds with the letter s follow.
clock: 8h40
